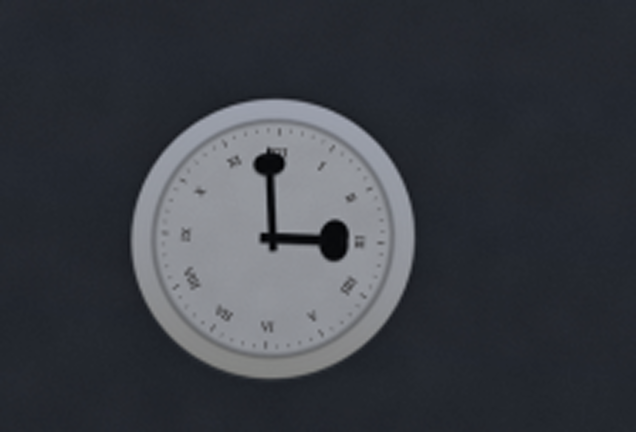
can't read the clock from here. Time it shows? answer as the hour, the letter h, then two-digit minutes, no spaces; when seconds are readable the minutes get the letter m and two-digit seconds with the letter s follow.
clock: 2h59
